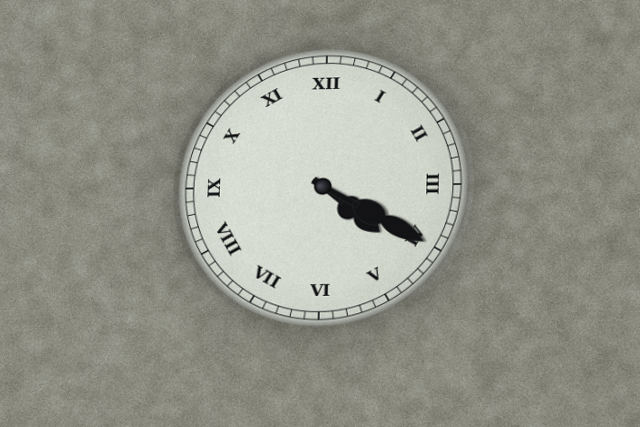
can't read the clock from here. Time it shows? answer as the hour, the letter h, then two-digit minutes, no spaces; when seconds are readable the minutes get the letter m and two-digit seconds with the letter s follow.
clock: 4h20
